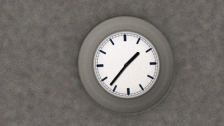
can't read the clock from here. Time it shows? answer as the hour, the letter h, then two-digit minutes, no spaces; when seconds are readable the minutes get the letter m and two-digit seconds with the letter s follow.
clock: 1h37
